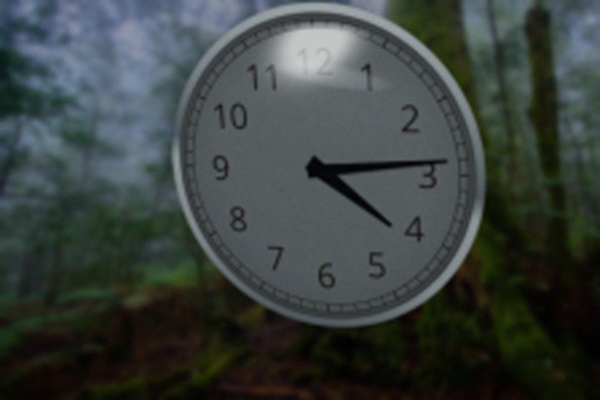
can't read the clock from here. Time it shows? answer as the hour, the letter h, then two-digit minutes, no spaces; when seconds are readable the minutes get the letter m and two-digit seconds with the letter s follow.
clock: 4h14
